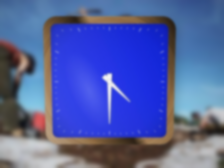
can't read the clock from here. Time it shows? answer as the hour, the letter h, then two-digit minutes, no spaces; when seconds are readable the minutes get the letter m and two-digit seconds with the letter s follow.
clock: 4h30
